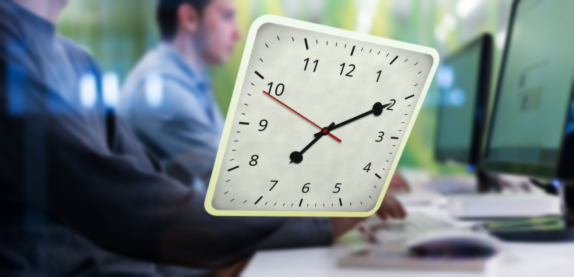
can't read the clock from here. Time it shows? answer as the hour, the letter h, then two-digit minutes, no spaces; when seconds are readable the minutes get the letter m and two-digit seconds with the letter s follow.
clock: 7h09m49s
